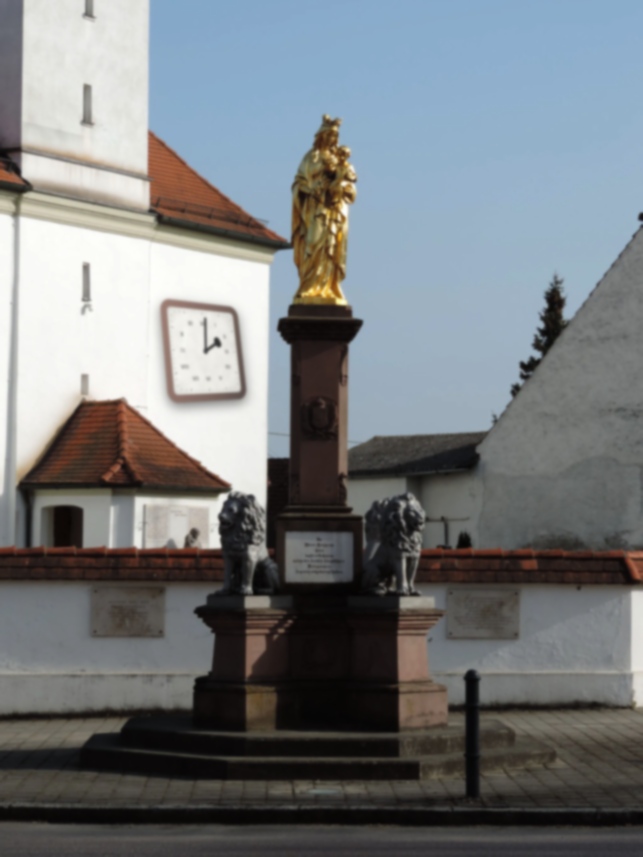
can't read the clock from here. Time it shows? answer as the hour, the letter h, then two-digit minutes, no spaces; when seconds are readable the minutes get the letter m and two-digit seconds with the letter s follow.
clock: 2h01
